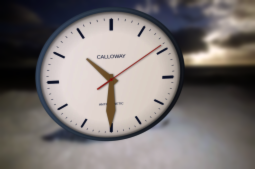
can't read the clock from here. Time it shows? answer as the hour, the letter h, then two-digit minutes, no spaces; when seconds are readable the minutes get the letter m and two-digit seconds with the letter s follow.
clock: 10h30m09s
